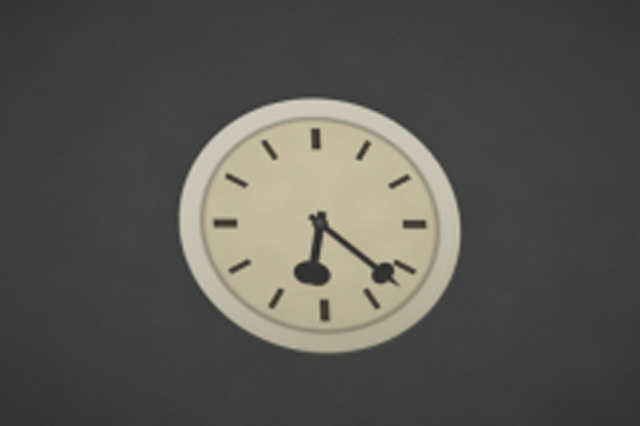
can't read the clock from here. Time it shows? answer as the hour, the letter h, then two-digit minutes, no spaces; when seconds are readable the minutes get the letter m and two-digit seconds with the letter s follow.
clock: 6h22
